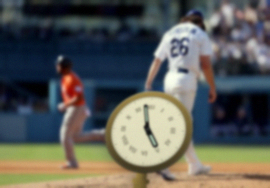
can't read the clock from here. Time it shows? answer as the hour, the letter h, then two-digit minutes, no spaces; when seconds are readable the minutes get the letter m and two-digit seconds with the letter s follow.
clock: 4h58
